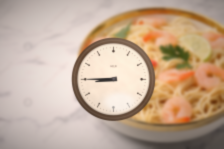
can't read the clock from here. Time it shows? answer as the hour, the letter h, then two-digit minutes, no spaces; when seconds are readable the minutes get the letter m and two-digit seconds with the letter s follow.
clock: 8h45
